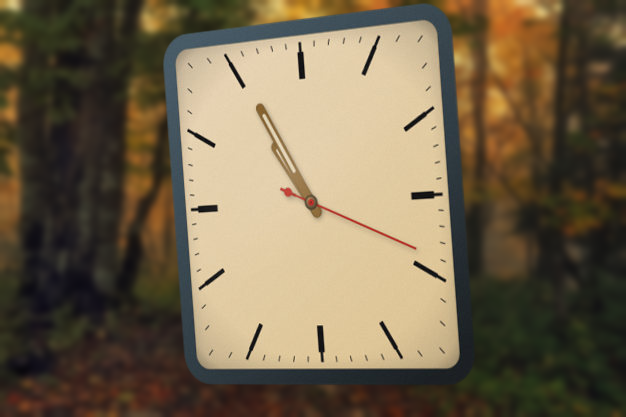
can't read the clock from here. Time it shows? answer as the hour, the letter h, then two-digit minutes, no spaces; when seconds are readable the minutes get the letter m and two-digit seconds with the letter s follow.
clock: 10h55m19s
